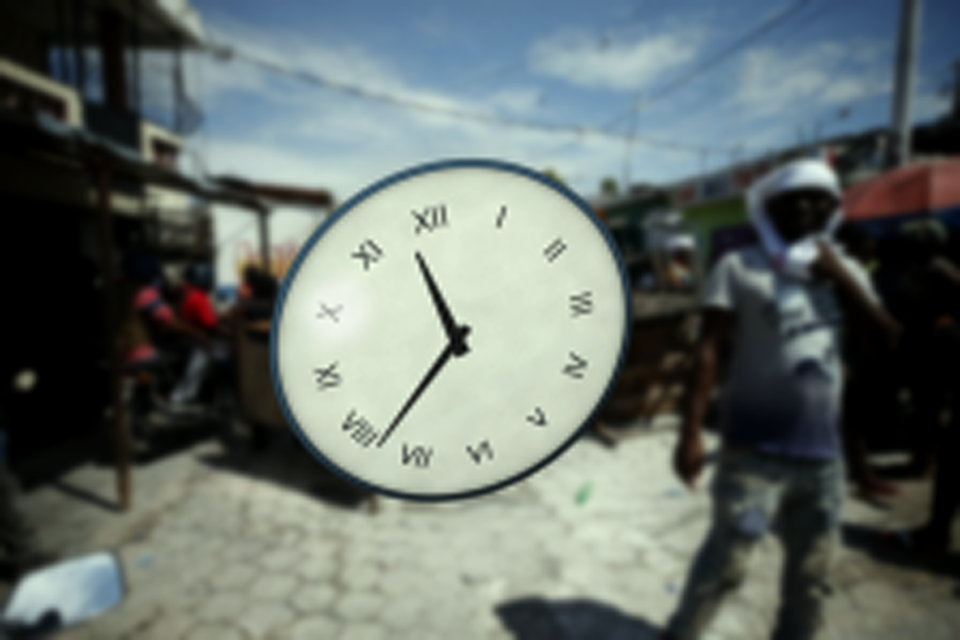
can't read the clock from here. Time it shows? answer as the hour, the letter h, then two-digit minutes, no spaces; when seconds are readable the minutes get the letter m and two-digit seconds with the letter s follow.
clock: 11h38
